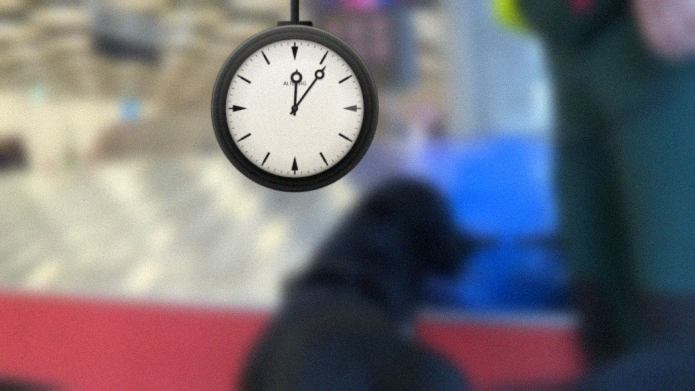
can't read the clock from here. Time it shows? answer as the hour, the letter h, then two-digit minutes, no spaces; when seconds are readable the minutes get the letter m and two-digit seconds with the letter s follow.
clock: 12h06
